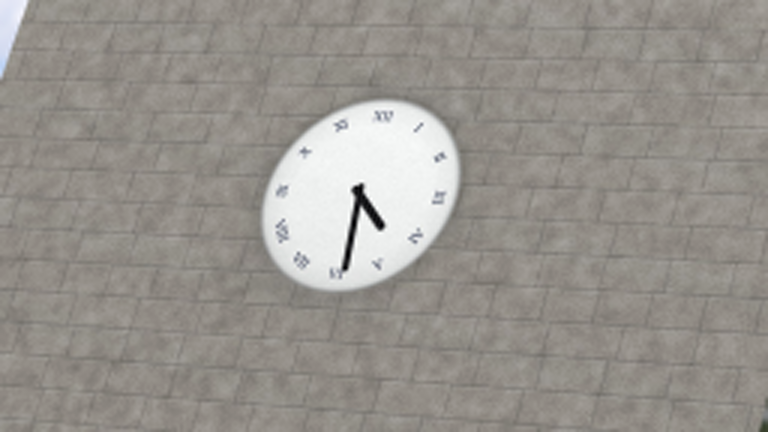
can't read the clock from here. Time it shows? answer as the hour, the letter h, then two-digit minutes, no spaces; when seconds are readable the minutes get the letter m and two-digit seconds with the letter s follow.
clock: 4h29
